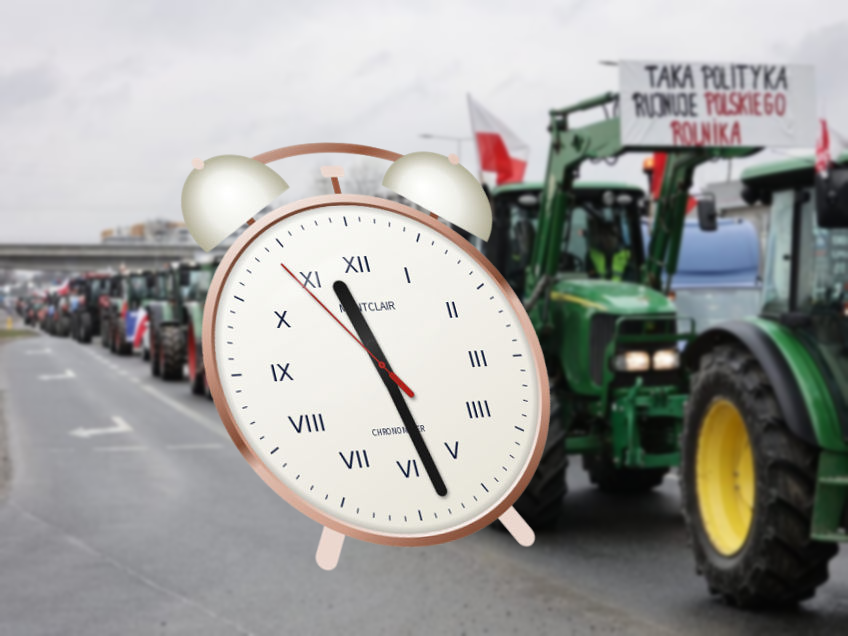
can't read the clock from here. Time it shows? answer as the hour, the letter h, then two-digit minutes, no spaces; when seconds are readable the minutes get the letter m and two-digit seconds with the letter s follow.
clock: 11h27m54s
